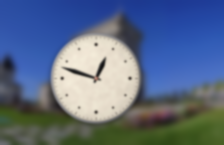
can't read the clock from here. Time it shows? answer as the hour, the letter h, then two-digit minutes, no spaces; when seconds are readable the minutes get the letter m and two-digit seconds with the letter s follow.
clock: 12h48
